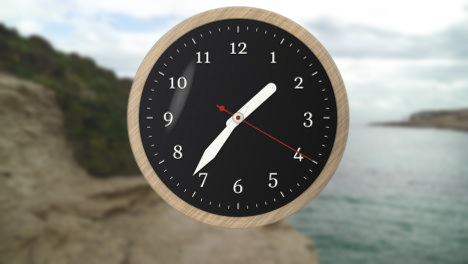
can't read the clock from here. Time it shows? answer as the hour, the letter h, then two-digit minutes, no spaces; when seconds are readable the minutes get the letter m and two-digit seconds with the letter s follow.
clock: 1h36m20s
